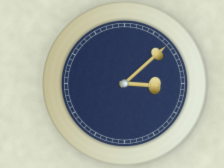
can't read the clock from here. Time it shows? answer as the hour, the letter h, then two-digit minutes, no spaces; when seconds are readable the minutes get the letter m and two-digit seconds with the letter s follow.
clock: 3h08
